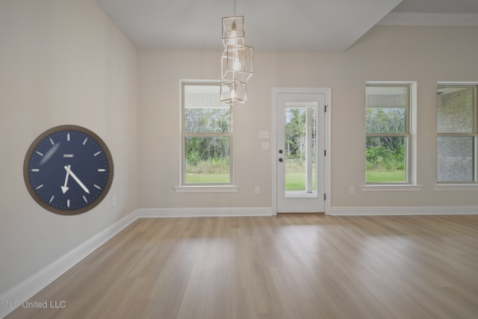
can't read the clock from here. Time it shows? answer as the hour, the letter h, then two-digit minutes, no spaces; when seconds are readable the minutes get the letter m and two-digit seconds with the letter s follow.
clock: 6h23
